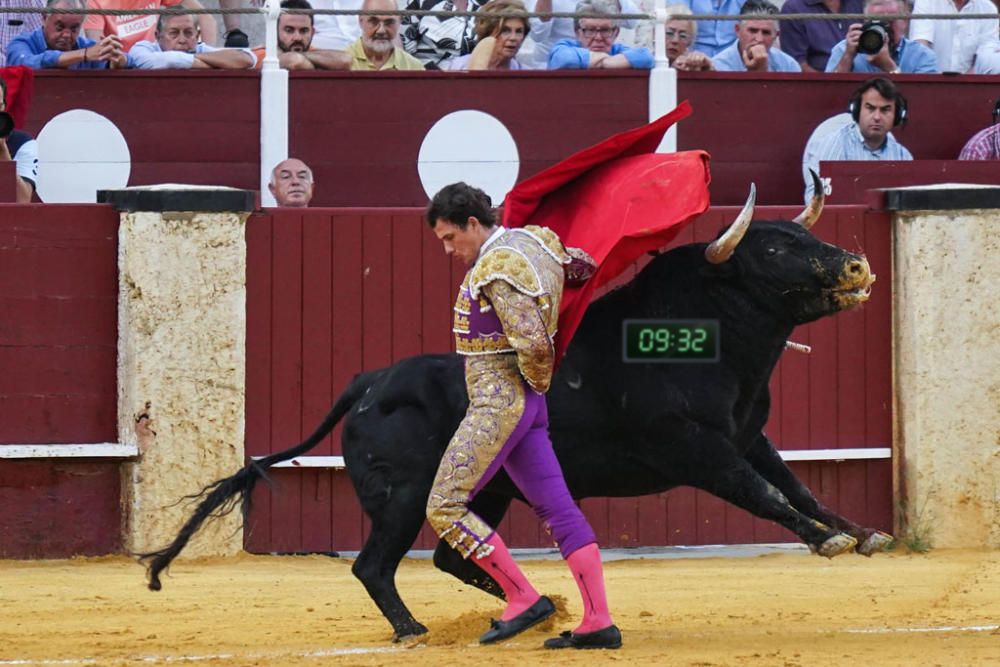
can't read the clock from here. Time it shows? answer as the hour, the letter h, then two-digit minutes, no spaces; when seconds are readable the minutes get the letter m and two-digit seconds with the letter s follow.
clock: 9h32
